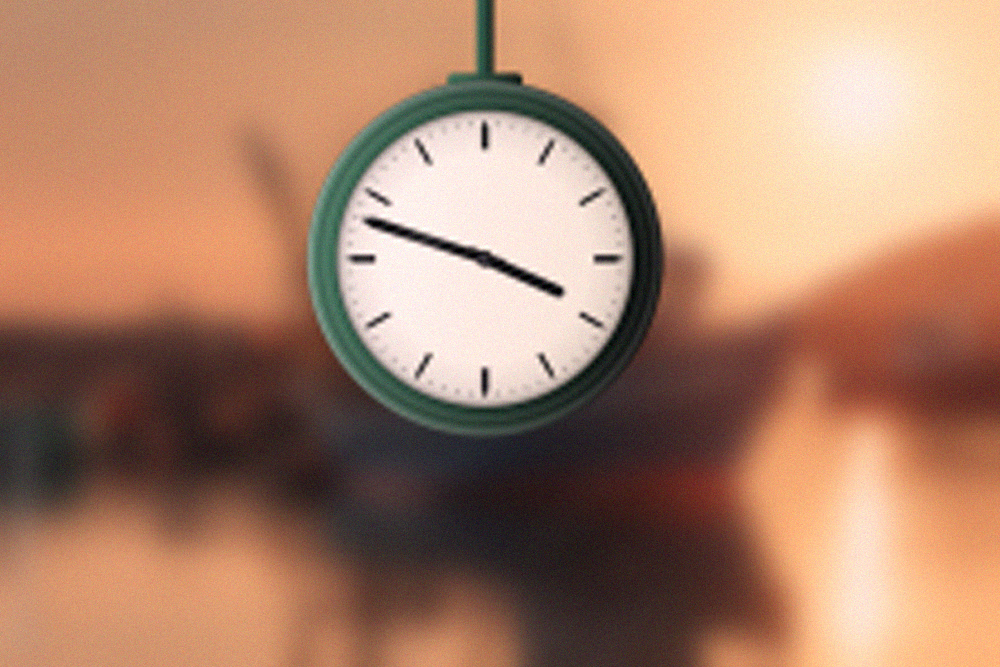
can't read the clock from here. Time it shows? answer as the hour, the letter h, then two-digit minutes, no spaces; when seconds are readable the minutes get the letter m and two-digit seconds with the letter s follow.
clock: 3h48
